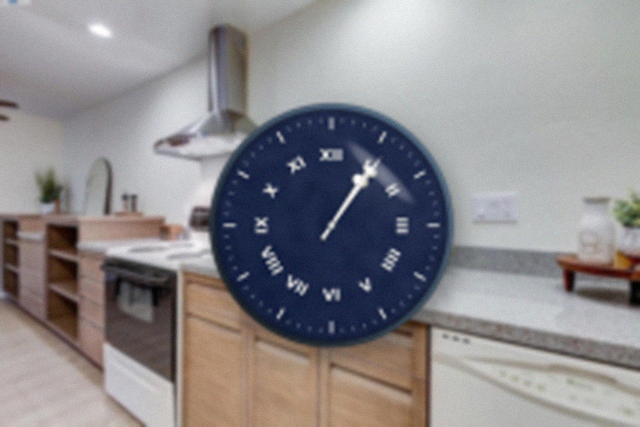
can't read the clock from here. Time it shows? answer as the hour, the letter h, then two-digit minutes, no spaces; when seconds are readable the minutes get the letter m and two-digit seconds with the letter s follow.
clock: 1h06
